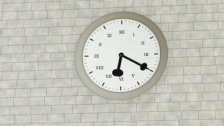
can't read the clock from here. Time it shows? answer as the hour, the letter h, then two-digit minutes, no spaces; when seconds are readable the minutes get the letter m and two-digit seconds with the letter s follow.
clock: 6h20
